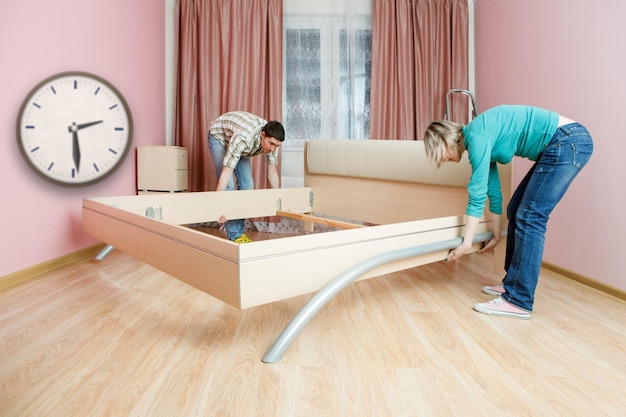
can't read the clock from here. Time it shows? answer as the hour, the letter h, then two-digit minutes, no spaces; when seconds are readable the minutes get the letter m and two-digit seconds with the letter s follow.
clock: 2h29
